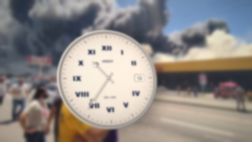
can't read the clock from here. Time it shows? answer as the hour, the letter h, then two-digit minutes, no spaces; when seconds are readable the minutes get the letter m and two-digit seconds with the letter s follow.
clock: 10h36
